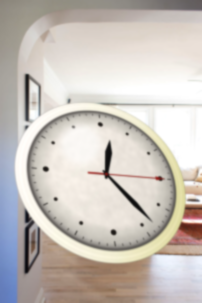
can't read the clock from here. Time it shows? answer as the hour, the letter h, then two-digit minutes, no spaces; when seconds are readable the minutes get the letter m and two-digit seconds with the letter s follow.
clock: 12h23m15s
